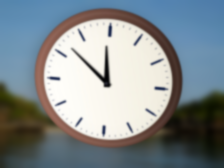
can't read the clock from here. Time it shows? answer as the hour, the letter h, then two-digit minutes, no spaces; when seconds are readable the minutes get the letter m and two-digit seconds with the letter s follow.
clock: 11h52
